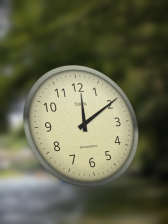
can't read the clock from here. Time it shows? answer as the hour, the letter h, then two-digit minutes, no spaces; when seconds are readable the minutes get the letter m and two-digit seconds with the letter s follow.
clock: 12h10
